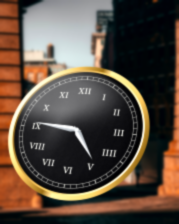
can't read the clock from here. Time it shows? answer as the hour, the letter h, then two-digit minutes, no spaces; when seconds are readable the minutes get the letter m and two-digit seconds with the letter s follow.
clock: 4h46
